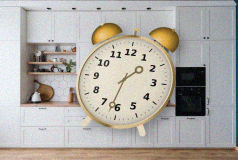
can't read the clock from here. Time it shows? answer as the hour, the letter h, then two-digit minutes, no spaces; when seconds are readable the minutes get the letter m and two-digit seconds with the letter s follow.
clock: 1h32
